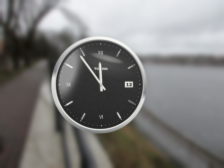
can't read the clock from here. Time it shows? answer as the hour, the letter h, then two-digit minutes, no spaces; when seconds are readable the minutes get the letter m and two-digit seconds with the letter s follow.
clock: 11h54
